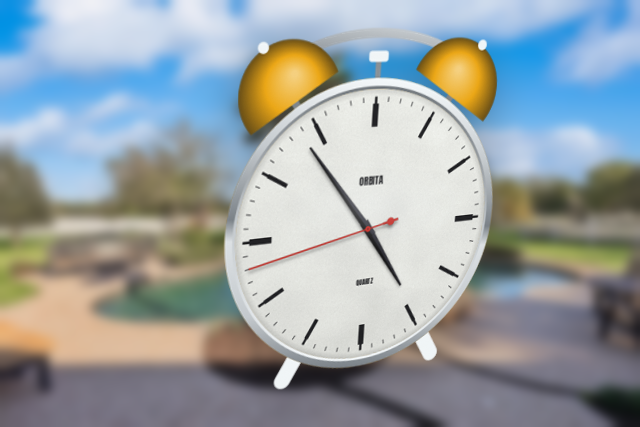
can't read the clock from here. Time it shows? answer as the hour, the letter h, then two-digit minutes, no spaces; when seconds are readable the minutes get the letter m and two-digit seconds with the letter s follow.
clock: 4h53m43s
